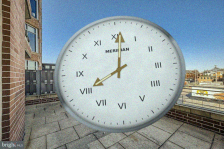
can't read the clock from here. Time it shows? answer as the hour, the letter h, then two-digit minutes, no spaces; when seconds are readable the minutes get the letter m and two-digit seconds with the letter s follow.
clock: 8h01
